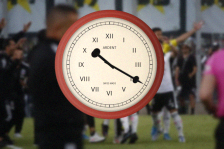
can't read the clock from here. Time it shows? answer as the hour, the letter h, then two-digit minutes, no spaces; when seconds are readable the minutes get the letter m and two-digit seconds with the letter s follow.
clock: 10h20
